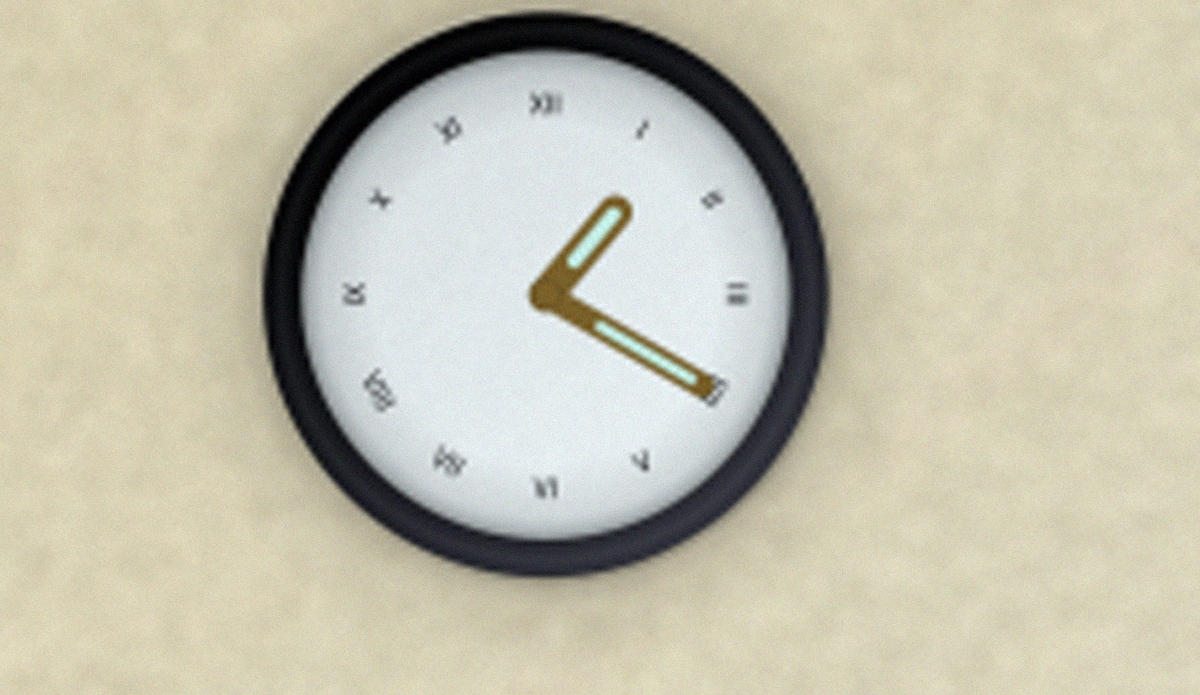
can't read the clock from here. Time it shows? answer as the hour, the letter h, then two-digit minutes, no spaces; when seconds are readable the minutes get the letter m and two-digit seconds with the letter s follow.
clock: 1h20
